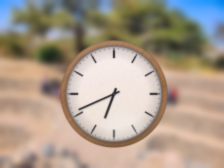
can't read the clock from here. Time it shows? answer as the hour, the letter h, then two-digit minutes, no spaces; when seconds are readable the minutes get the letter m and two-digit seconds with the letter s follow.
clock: 6h41
